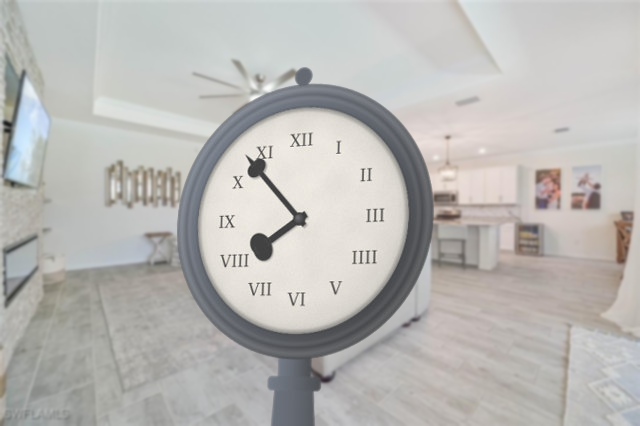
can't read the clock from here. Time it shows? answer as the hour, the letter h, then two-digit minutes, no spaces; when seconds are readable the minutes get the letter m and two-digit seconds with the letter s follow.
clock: 7h53
